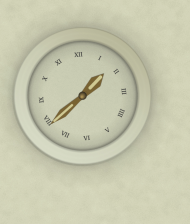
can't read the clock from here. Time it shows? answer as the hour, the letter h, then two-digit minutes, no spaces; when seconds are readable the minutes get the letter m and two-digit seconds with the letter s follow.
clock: 1h39
